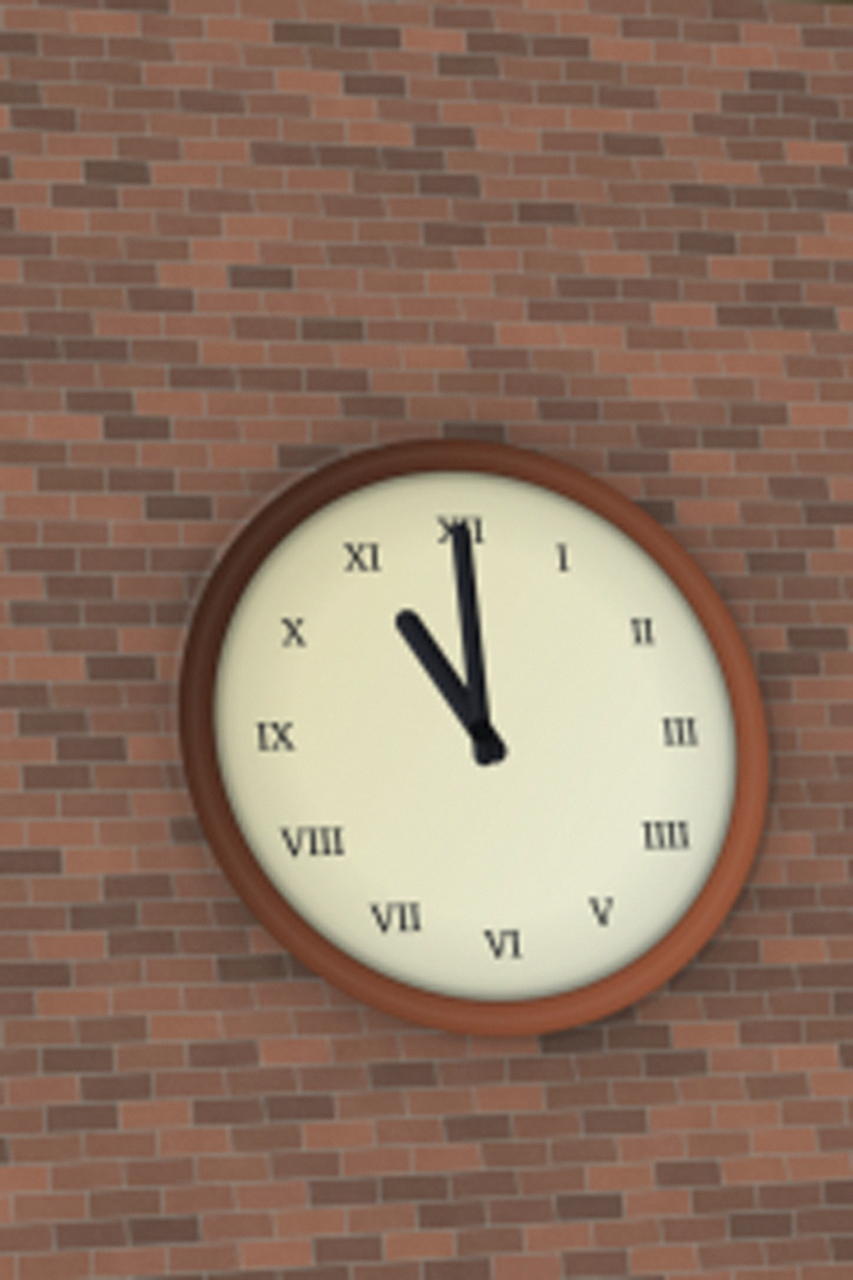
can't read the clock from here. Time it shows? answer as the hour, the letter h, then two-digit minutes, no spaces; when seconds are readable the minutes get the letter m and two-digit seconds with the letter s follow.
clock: 11h00
